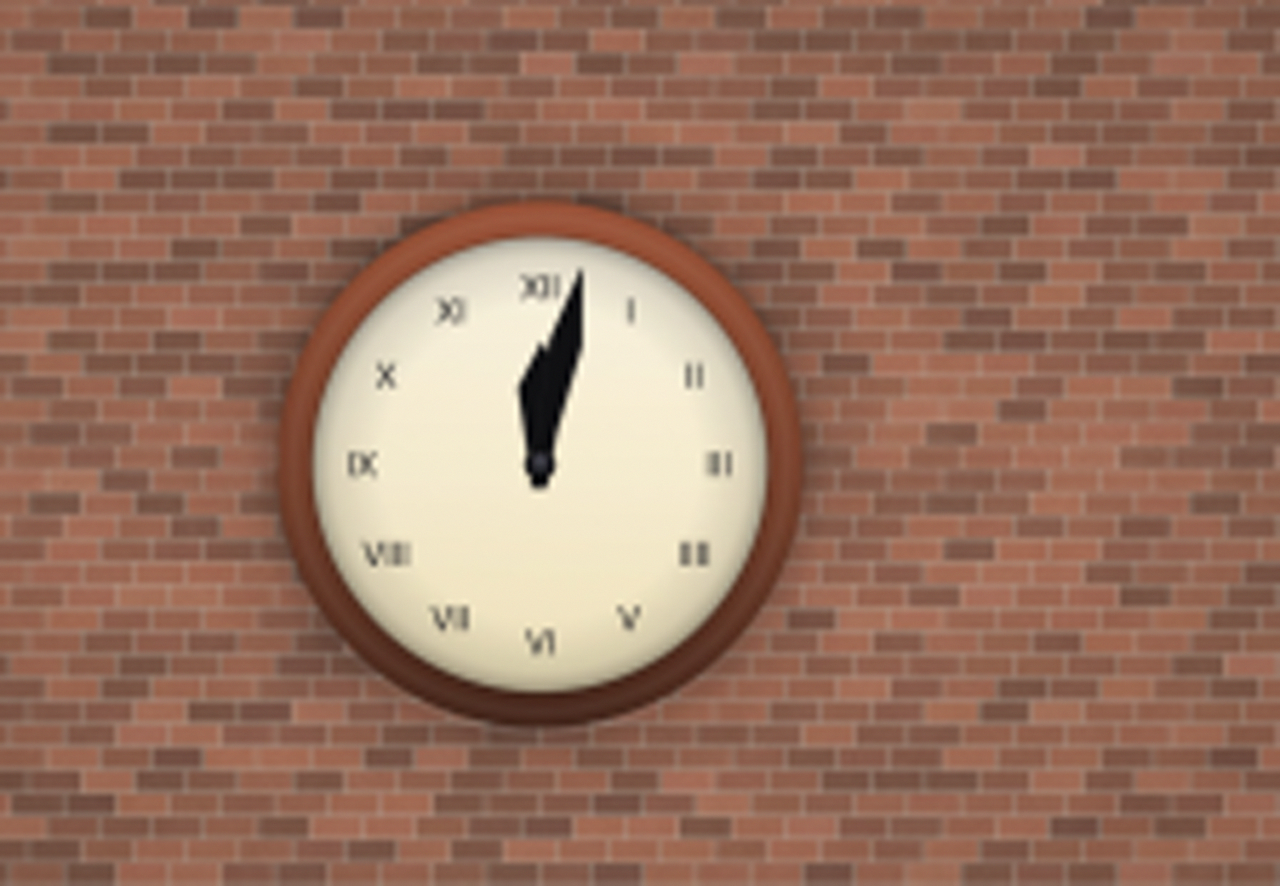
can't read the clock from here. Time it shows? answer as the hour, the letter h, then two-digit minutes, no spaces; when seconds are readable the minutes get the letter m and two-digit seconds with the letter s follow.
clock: 12h02
